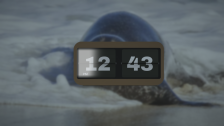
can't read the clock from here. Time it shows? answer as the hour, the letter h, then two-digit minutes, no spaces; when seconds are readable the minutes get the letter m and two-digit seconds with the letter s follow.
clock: 12h43
